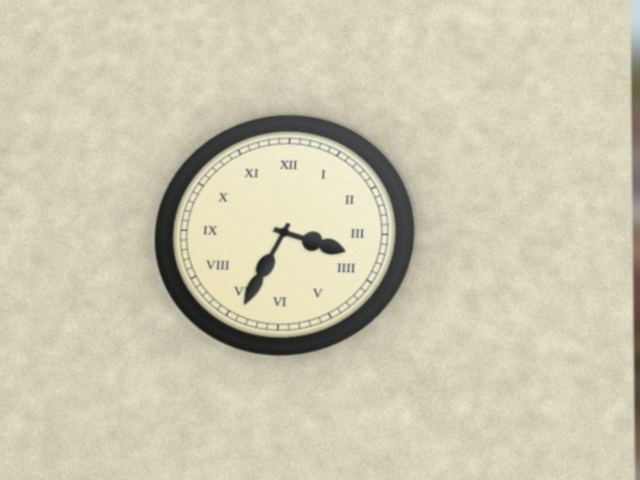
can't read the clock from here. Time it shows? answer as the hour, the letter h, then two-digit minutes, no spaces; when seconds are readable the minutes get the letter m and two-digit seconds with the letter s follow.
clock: 3h34
